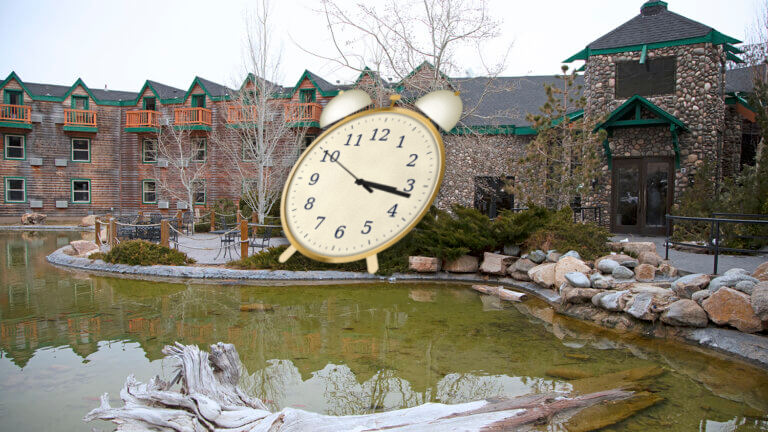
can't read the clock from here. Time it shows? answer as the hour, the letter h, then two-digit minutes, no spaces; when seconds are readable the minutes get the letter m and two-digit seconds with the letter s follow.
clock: 3h16m50s
